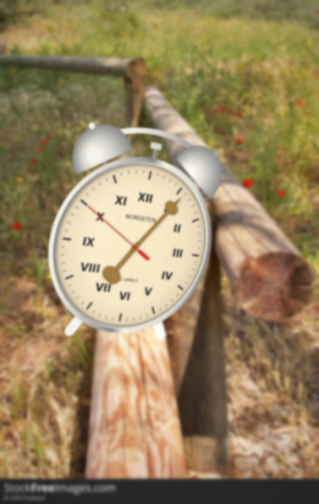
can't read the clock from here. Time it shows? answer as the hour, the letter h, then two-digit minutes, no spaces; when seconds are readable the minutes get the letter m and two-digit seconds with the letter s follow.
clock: 7h05m50s
